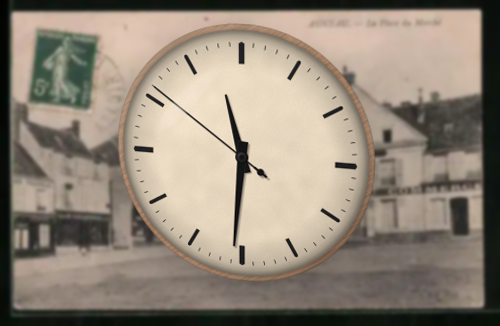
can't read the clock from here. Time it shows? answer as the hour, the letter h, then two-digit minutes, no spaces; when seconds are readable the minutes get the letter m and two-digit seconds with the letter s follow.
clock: 11h30m51s
